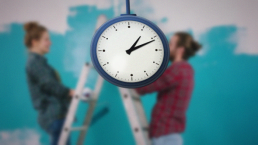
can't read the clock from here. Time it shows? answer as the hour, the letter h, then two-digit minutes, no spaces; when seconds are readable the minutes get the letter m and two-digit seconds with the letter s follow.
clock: 1h11
